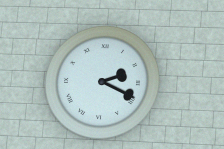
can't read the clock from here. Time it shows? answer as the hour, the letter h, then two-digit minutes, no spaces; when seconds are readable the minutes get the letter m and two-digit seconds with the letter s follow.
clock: 2h19
